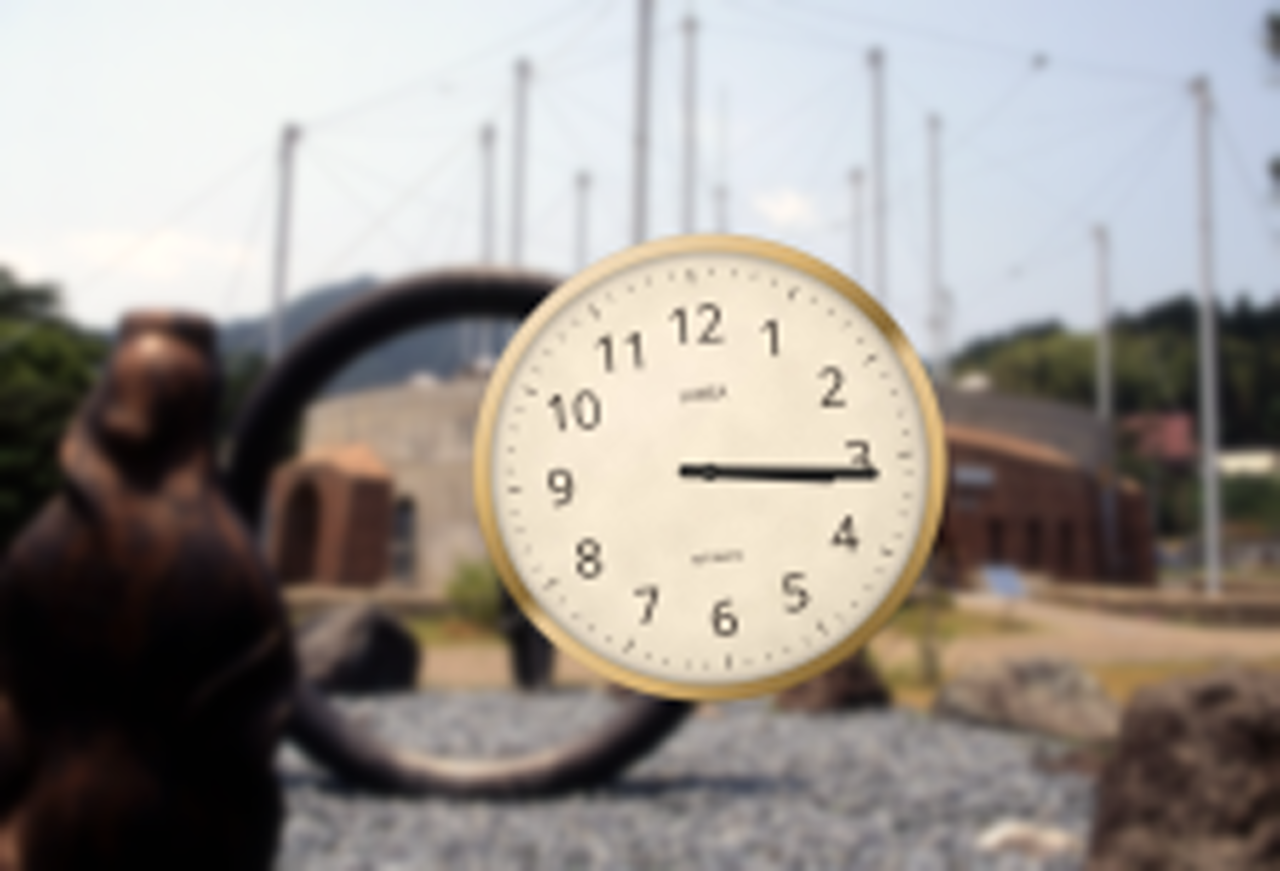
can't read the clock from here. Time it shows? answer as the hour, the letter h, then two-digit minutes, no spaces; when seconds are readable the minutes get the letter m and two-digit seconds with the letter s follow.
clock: 3h16
